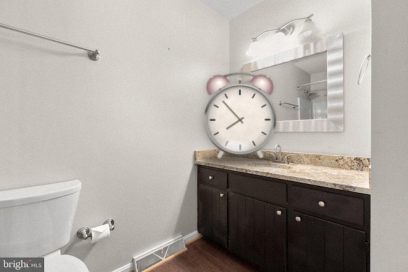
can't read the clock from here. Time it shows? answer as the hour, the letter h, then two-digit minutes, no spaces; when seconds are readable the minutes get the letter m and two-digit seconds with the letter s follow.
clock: 7h53
